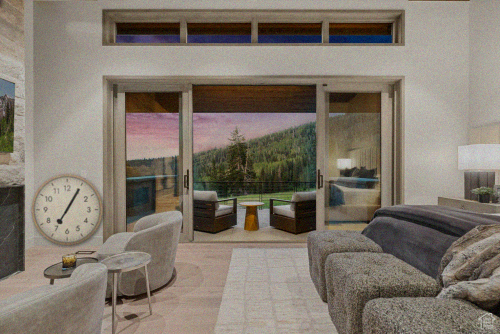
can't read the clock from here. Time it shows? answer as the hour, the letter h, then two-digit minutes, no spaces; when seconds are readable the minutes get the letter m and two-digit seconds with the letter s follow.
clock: 7h05
